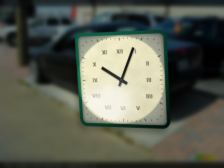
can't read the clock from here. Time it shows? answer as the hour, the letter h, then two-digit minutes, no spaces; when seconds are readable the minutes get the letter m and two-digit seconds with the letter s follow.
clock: 10h04
